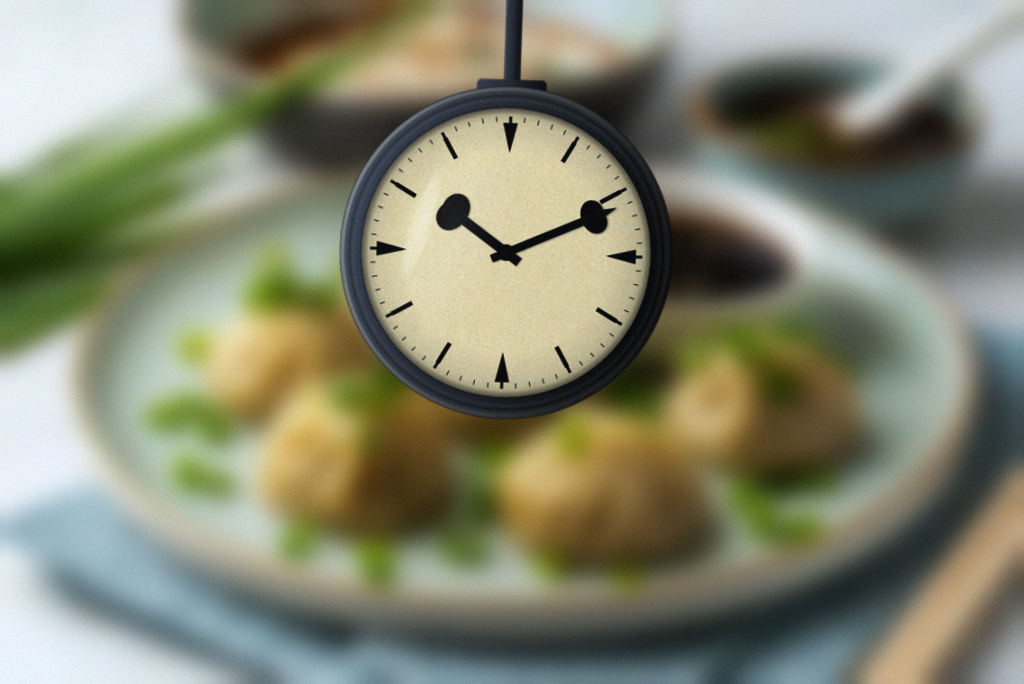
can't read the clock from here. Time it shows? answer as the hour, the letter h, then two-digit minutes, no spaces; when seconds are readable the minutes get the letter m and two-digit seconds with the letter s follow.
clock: 10h11
